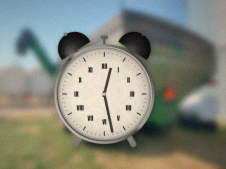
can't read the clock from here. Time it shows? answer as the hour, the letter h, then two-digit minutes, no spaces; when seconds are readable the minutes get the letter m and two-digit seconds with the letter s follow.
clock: 12h28
